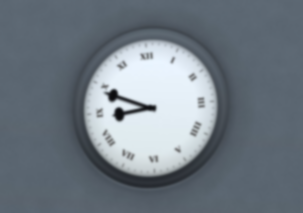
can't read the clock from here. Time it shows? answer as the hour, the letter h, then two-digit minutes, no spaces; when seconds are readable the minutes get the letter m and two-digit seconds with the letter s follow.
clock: 8h49
